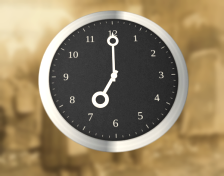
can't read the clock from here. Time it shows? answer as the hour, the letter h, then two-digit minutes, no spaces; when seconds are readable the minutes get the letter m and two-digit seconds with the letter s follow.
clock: 7h00
